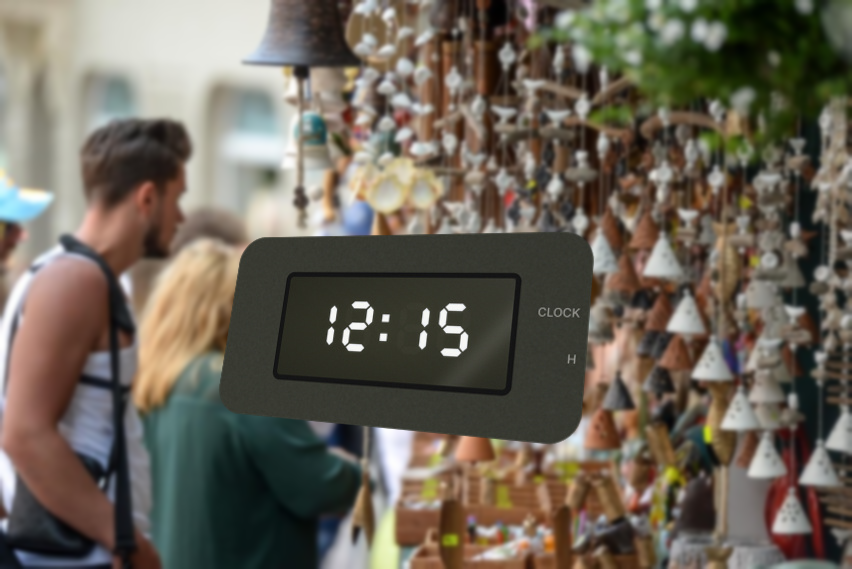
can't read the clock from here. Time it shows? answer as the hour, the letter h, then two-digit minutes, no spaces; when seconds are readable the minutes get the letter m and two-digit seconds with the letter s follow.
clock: 12h15
